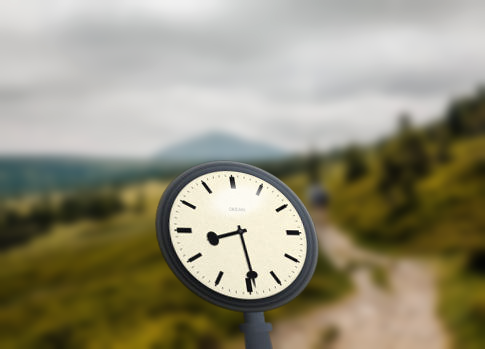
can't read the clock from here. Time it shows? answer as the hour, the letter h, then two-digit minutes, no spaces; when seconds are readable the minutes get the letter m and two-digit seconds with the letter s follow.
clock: 8h29
